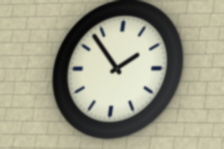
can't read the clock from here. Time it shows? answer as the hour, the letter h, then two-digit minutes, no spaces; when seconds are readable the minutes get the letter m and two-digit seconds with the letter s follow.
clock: 1h53
